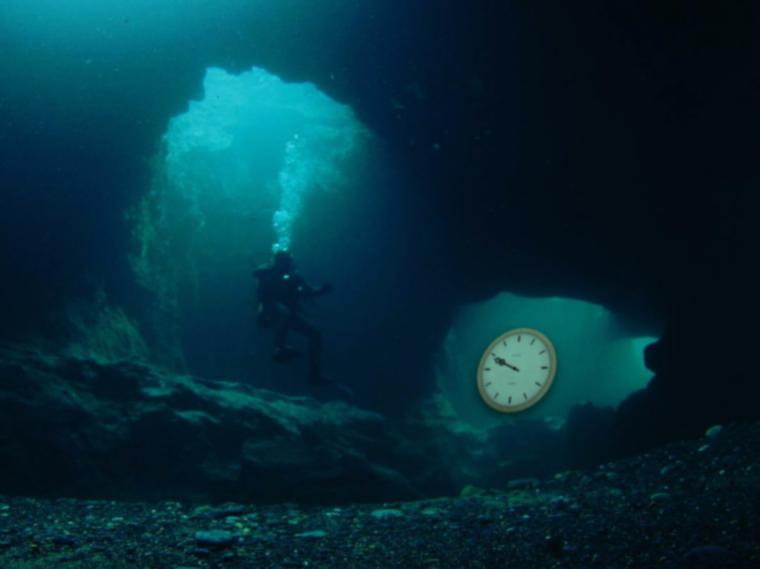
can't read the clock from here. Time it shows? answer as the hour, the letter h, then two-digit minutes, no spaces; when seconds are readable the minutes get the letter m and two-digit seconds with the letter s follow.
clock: 9h49
